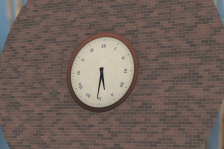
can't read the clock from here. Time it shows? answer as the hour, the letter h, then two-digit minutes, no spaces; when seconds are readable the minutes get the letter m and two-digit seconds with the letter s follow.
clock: 5h31
